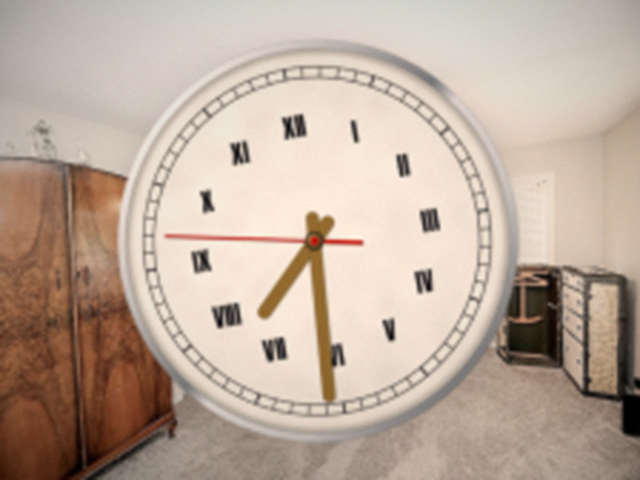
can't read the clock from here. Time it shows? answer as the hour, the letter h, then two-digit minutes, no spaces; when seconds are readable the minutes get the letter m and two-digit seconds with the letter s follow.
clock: 7h30m47s
